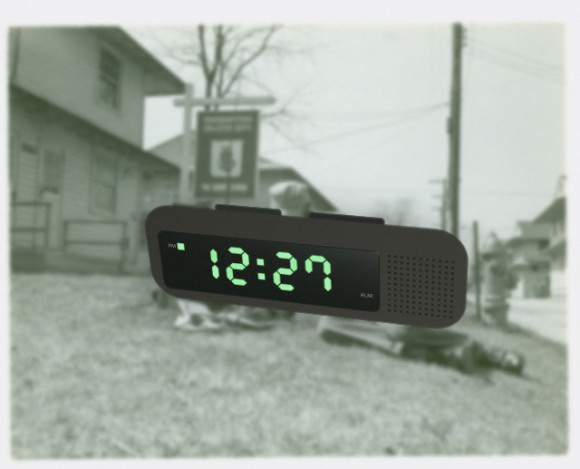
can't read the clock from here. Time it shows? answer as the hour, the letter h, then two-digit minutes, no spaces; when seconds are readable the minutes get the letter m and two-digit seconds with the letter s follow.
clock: 12h27
